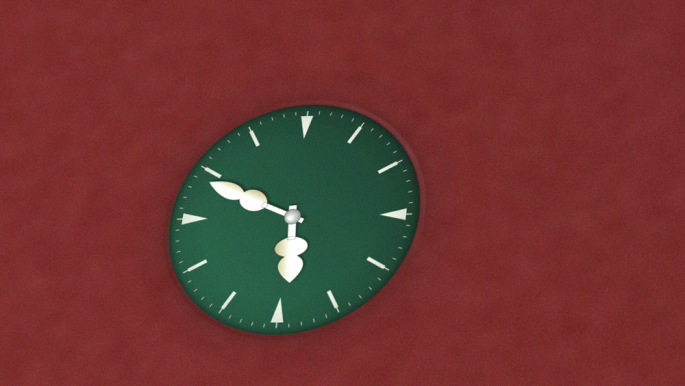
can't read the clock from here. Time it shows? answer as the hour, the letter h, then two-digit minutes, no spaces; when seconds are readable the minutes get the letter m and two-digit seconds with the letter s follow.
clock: 5h49
